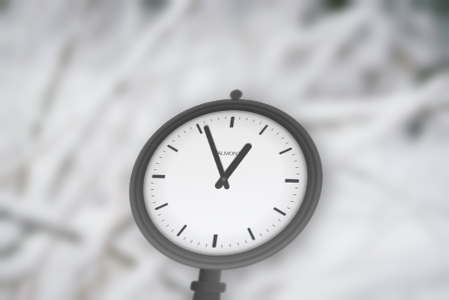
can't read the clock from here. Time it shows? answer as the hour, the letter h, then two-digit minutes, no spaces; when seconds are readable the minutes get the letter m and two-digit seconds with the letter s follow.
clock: 12h56
